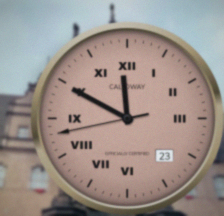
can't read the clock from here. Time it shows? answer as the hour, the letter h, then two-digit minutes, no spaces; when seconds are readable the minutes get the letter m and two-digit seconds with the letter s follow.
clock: 11h49m43s
